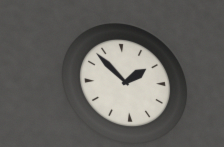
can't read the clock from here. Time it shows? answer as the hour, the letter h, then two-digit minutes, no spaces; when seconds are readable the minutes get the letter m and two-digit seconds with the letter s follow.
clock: 1h53
